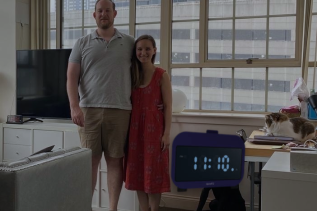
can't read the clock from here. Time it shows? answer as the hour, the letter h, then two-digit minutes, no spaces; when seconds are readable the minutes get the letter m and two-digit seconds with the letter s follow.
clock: 11h10
